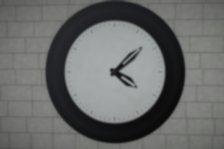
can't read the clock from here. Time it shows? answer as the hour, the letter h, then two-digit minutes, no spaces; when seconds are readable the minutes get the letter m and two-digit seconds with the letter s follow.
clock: 4h08
